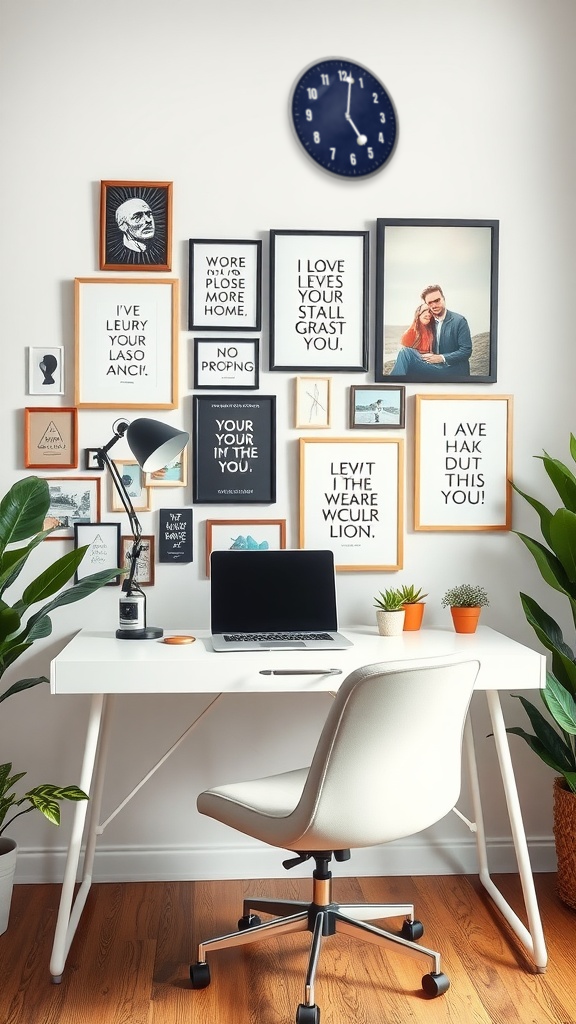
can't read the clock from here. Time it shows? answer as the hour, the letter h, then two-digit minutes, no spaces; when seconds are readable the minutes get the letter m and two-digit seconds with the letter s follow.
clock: 5h02
